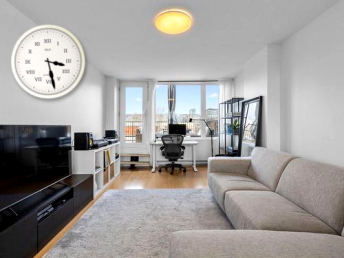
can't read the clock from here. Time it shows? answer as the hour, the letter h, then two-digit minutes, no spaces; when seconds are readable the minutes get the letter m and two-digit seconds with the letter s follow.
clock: 3h28
